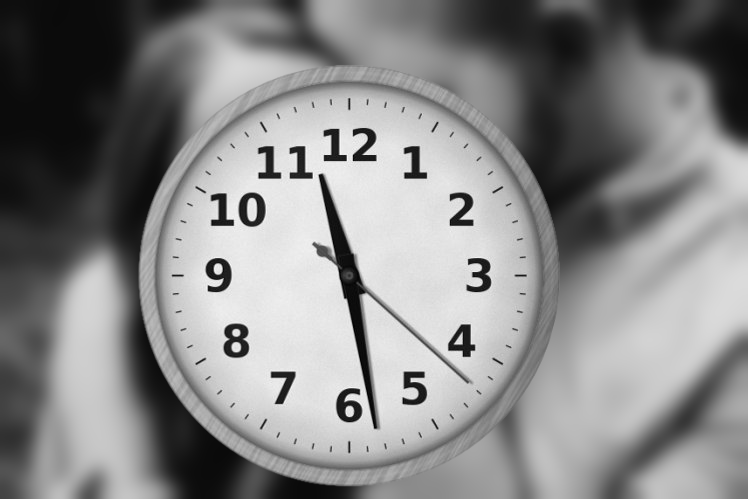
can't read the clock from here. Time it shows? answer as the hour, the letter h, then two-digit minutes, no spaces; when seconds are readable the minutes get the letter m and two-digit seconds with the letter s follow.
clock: 11h28m22s
